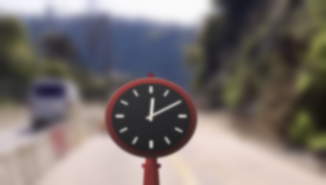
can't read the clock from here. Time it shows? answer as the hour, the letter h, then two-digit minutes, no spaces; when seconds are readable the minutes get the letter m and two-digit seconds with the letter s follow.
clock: 12h10
